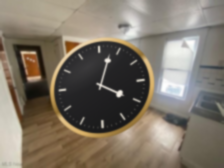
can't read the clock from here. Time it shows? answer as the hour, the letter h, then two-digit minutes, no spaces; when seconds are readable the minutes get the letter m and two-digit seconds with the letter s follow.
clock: 4h03
